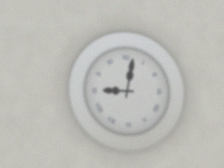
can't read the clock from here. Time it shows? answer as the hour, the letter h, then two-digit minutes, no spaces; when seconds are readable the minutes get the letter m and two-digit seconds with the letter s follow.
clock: 9h02
